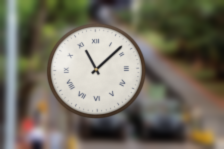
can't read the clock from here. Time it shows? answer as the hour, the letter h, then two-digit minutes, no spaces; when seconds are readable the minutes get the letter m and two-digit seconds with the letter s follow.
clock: 11h08
